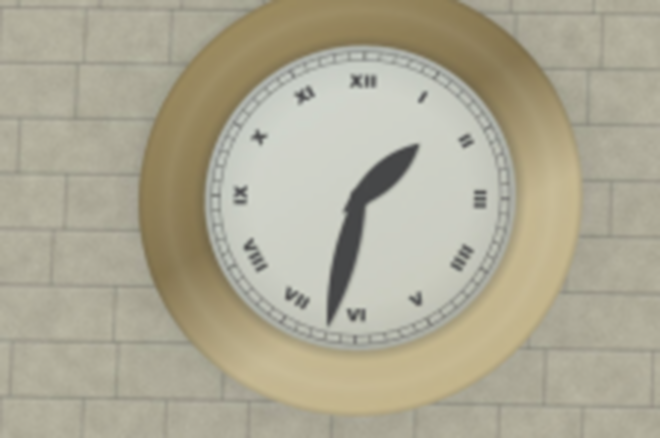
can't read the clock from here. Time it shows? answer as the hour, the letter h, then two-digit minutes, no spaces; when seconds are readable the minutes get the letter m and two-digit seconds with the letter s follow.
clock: 1h32
